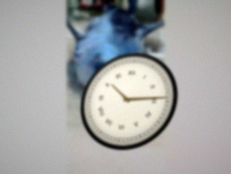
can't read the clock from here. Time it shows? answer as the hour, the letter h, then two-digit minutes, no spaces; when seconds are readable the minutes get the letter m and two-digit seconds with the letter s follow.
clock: 10h14
